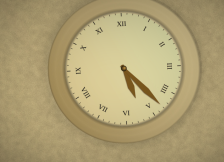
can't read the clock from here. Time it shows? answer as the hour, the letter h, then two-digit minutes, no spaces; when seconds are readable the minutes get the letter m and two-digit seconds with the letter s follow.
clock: 5h23
